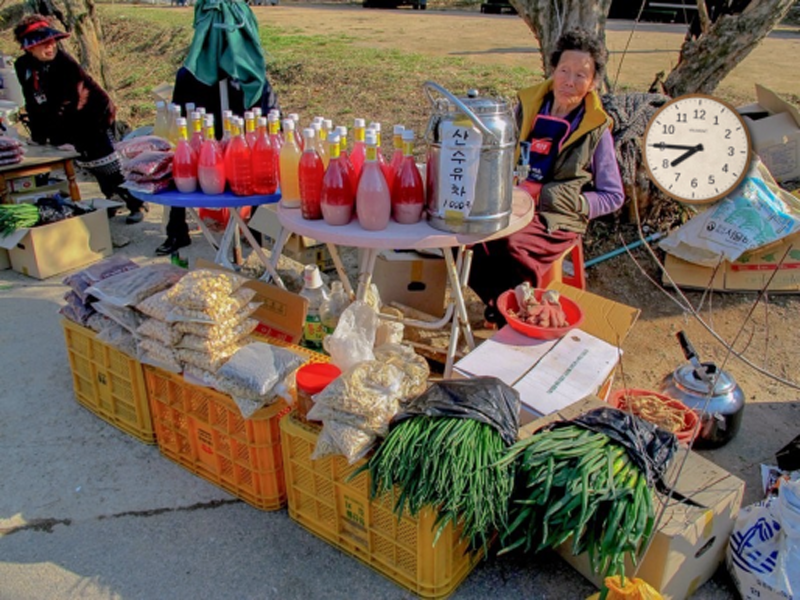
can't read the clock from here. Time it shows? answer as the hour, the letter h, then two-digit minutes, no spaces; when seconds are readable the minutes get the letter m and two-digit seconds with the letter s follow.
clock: 7h45
